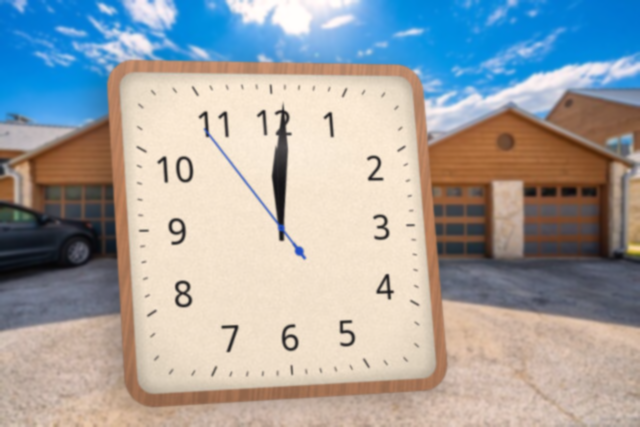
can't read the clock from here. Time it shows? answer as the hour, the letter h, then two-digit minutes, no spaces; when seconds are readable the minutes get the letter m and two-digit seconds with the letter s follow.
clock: 12h00m54s
